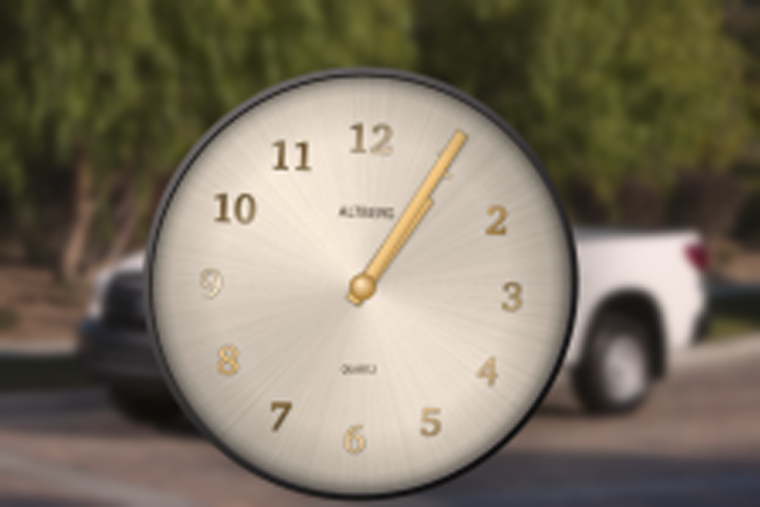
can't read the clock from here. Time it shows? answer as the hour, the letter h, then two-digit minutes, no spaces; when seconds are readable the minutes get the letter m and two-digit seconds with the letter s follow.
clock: 1h05
